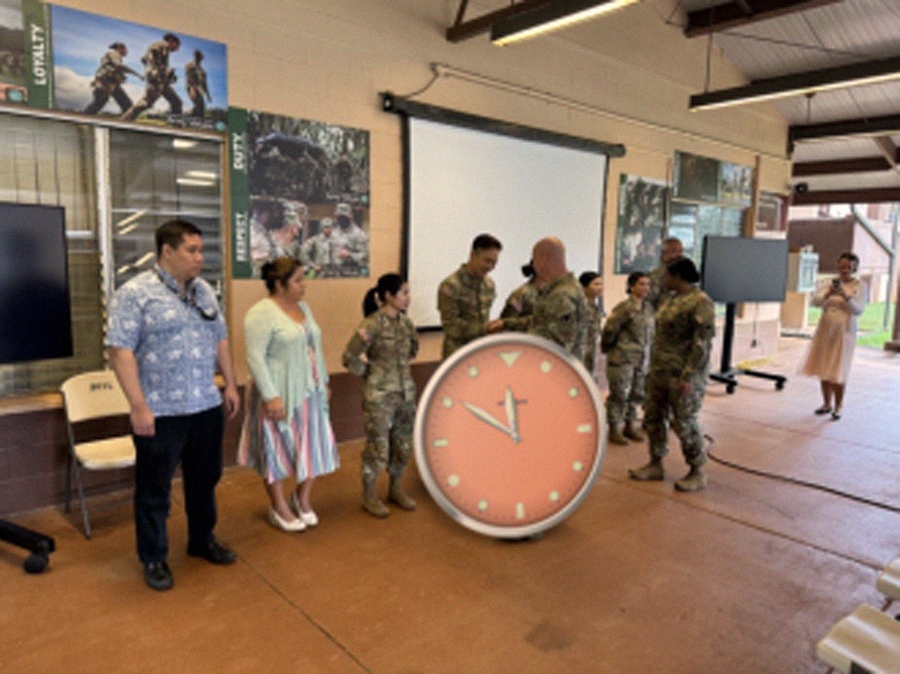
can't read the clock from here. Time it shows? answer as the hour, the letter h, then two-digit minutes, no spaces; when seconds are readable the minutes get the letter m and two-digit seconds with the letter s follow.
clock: 11h51
